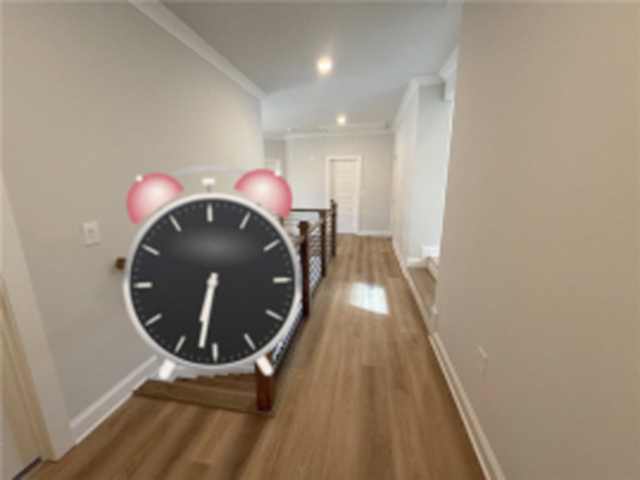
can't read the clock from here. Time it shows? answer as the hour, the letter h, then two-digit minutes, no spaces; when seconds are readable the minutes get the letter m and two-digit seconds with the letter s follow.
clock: 6h32
